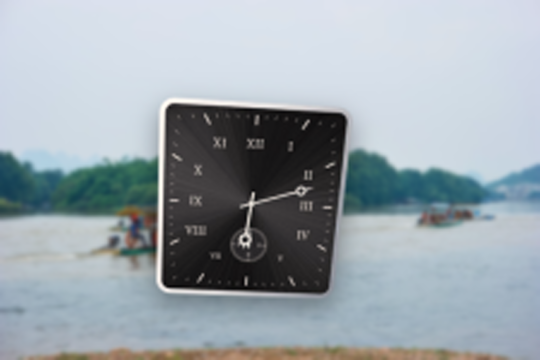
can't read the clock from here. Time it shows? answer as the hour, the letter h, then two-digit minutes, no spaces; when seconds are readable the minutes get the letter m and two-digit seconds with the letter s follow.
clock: 6h12
